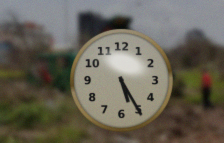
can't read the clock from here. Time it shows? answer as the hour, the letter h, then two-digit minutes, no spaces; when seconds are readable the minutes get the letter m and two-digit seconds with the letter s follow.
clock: 5h25
